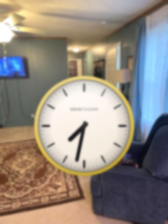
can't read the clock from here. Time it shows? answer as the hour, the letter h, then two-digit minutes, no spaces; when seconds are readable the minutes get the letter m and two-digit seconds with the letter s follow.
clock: 7h32
